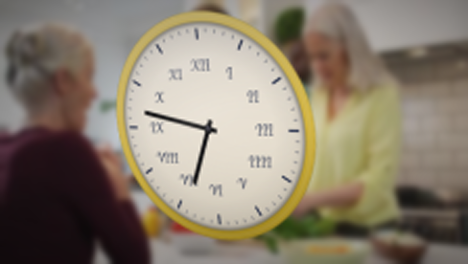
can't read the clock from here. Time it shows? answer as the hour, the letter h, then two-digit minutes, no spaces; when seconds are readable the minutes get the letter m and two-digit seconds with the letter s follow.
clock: 6h47
